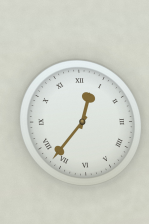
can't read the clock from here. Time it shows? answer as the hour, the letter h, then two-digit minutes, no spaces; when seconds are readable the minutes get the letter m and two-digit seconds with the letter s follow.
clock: 12h37
